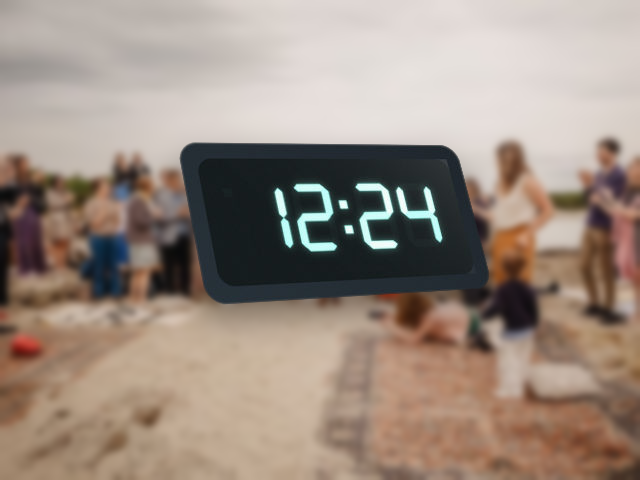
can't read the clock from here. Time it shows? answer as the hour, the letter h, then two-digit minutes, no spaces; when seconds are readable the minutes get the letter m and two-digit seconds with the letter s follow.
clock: 12h24
